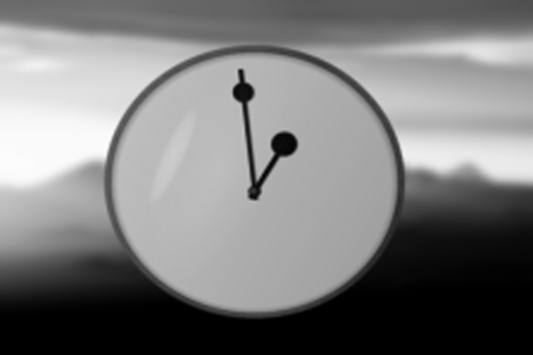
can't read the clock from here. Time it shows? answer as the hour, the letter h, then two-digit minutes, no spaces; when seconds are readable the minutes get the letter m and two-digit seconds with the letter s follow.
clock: 12h59
